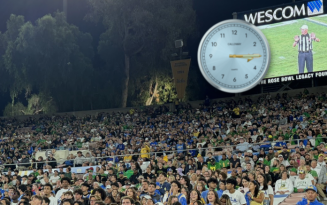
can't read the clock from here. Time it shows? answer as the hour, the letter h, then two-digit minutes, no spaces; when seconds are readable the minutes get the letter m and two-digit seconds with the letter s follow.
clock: 3h15
